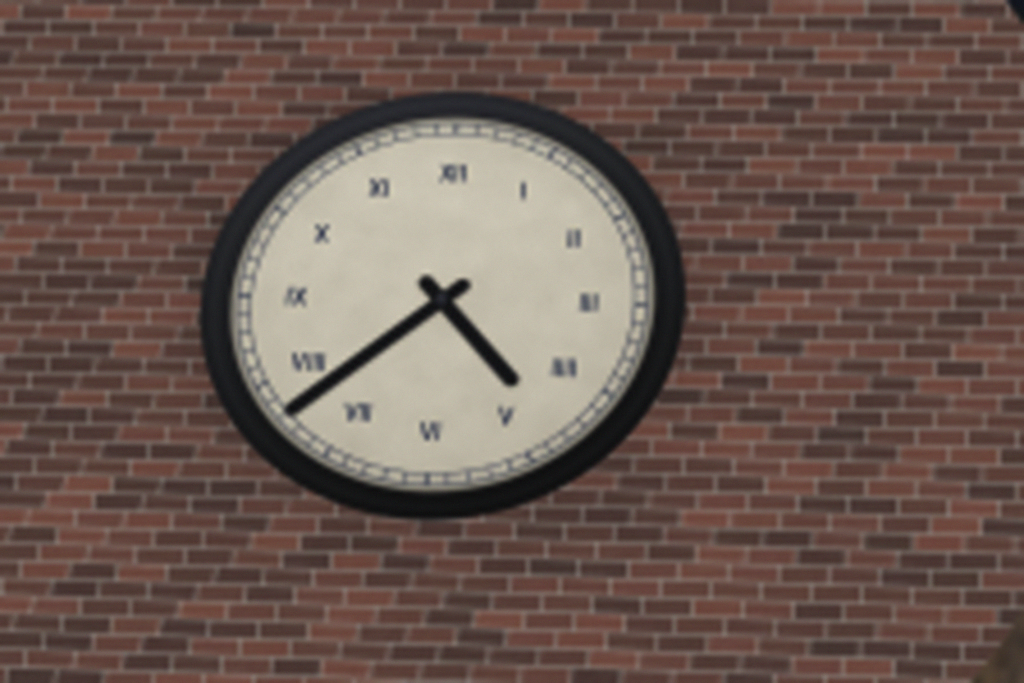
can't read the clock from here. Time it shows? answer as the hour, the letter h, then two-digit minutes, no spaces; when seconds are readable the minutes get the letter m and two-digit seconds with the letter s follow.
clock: 4h38
